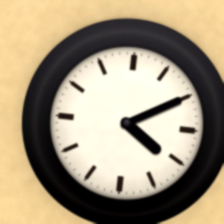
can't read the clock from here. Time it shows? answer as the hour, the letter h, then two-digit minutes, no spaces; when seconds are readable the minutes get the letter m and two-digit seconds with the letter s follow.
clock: 4h10
